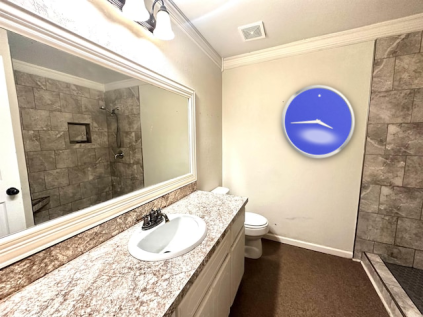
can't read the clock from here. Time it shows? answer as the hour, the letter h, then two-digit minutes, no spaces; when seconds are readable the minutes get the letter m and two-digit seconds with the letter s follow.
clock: 3h44
